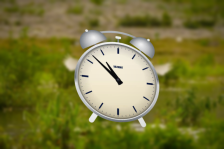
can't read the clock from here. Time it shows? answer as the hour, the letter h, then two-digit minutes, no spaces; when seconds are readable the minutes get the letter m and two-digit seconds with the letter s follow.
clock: 10h52
